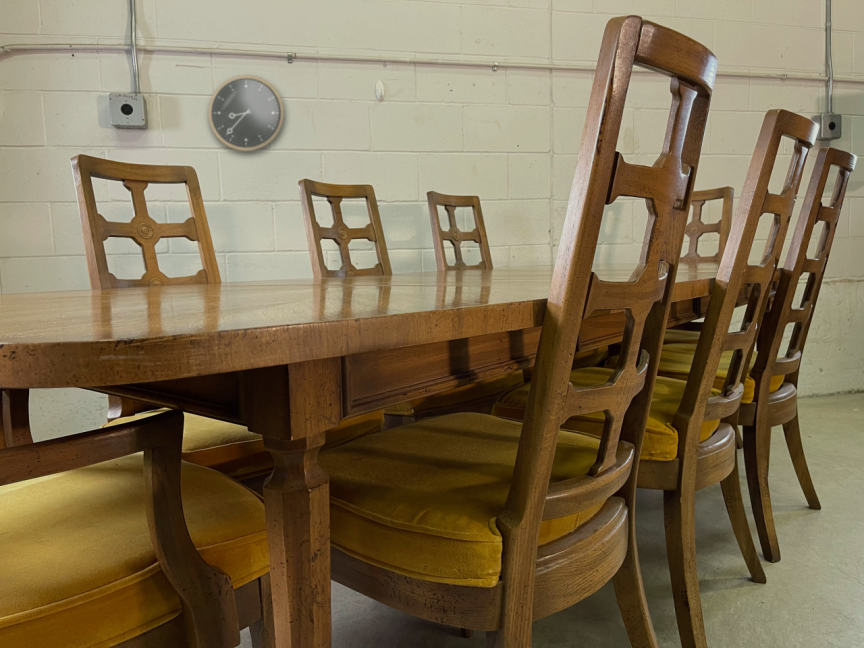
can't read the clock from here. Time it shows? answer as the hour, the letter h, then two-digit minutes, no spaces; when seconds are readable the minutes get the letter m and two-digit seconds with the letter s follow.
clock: 8h37
